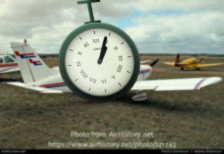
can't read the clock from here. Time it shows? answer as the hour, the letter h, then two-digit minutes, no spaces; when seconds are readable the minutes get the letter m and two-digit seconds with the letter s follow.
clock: 1h04
